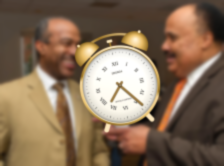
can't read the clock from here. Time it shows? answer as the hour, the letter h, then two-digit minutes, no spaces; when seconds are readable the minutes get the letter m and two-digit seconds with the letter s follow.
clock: 7h24
